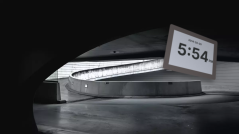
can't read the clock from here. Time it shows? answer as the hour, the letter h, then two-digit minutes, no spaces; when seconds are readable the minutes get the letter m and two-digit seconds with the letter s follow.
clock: 5h54
